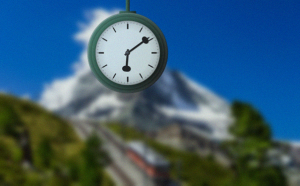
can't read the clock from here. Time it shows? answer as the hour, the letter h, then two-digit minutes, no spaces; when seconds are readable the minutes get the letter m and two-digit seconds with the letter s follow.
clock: 6h09
